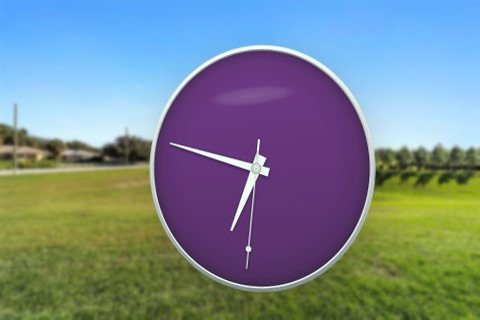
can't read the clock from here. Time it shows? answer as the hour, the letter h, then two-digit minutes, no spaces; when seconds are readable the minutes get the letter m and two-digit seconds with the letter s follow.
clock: 6h47m31s
